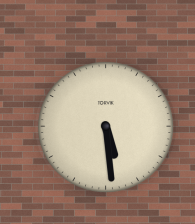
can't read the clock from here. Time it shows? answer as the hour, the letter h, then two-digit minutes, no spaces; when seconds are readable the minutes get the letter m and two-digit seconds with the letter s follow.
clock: 5h29
